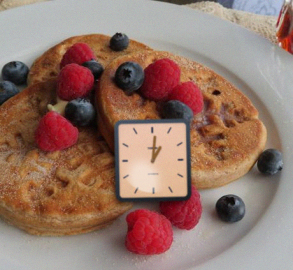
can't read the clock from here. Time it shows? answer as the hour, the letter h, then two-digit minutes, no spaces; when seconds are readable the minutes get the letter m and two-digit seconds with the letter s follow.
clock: 1h01
